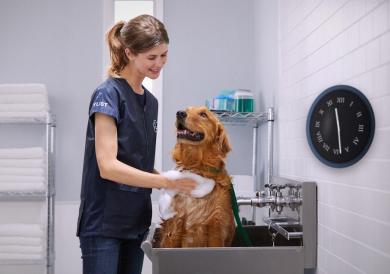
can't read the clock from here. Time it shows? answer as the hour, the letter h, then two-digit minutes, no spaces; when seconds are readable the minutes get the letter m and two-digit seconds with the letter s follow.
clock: 11h28
